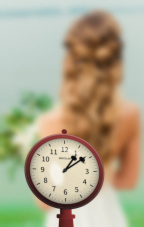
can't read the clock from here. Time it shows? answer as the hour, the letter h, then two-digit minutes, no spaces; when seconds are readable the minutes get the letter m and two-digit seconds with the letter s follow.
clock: 1h09
